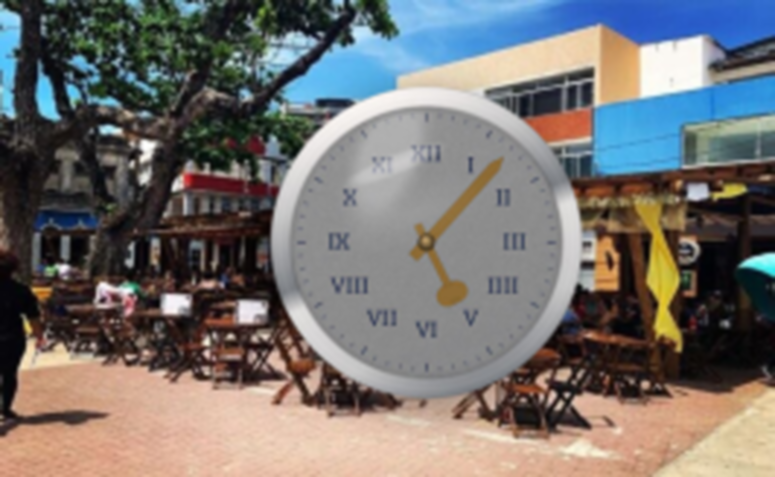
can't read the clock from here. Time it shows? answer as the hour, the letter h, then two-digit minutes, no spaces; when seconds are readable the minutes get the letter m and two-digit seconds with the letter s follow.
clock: 5h07
